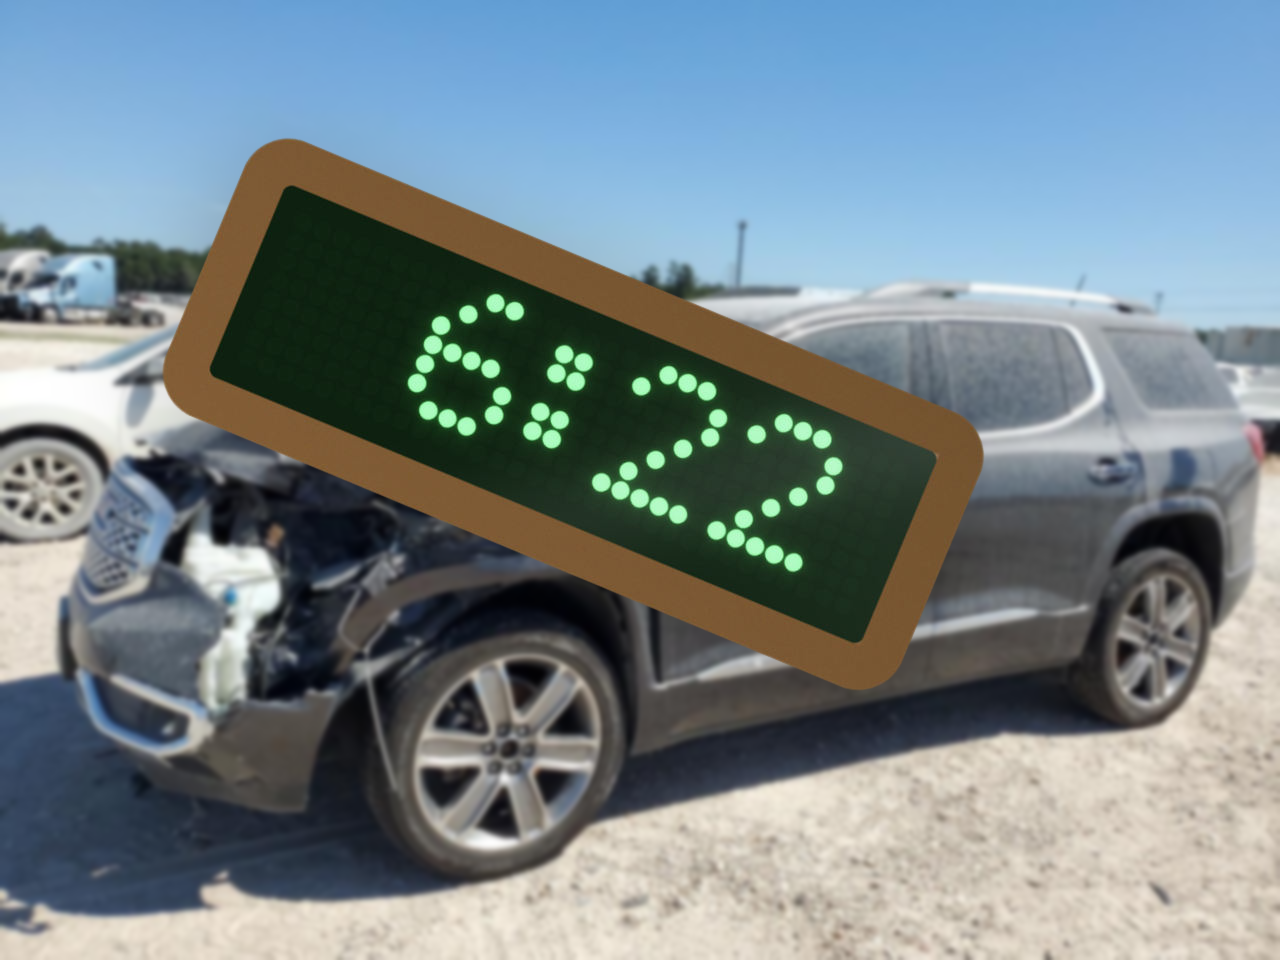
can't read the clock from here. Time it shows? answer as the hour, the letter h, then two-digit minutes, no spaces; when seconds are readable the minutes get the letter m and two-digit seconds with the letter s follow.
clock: 6h22
